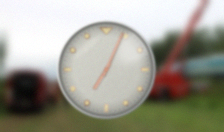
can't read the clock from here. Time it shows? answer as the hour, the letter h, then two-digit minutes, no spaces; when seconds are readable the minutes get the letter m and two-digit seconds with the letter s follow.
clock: 7h04
